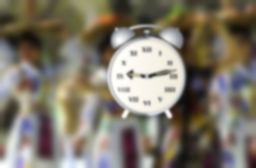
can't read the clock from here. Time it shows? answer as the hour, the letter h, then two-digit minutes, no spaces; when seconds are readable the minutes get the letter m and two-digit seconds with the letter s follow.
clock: 9h13
